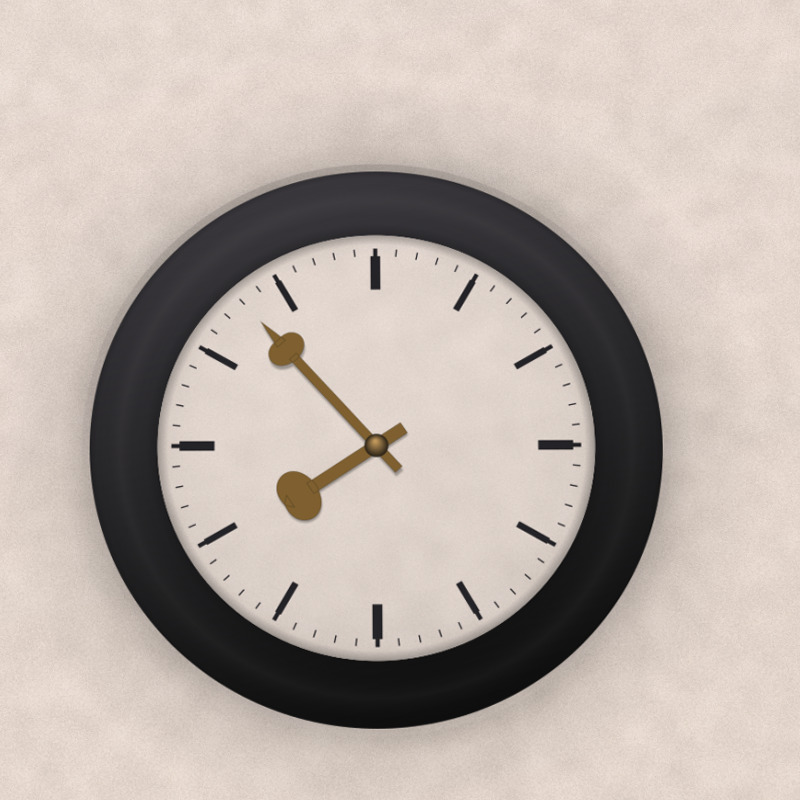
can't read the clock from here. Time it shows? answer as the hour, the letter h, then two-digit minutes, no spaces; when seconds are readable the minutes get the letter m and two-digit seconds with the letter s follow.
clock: 7h53
